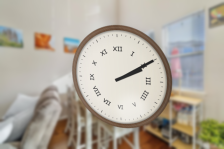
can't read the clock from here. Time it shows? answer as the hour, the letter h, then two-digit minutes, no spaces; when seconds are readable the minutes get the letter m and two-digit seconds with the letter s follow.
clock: 2h10
